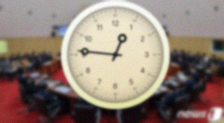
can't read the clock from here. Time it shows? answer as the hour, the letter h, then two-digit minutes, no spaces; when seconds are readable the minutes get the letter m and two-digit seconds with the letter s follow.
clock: 12h46
